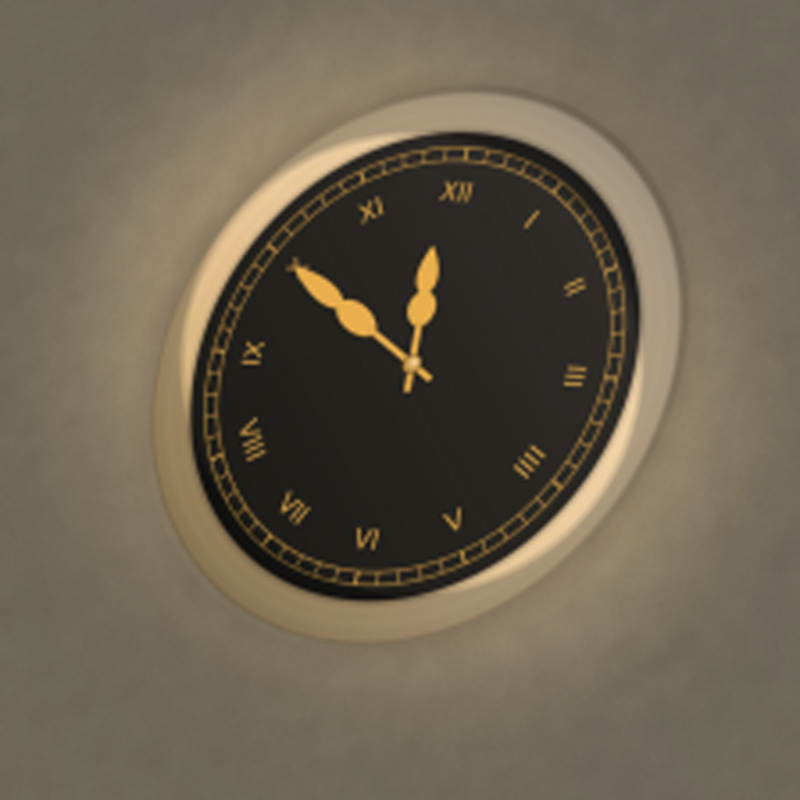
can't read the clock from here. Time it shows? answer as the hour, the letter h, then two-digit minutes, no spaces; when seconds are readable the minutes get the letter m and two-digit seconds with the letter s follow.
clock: 11h50
